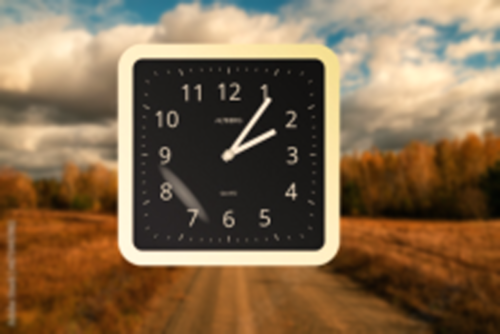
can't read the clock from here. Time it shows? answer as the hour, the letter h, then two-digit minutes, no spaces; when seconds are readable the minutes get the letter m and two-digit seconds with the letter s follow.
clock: 2h06
